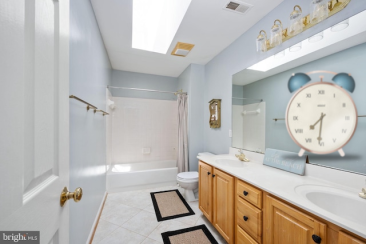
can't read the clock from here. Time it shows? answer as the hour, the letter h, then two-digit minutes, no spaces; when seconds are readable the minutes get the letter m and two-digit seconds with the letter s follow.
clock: 7h31
